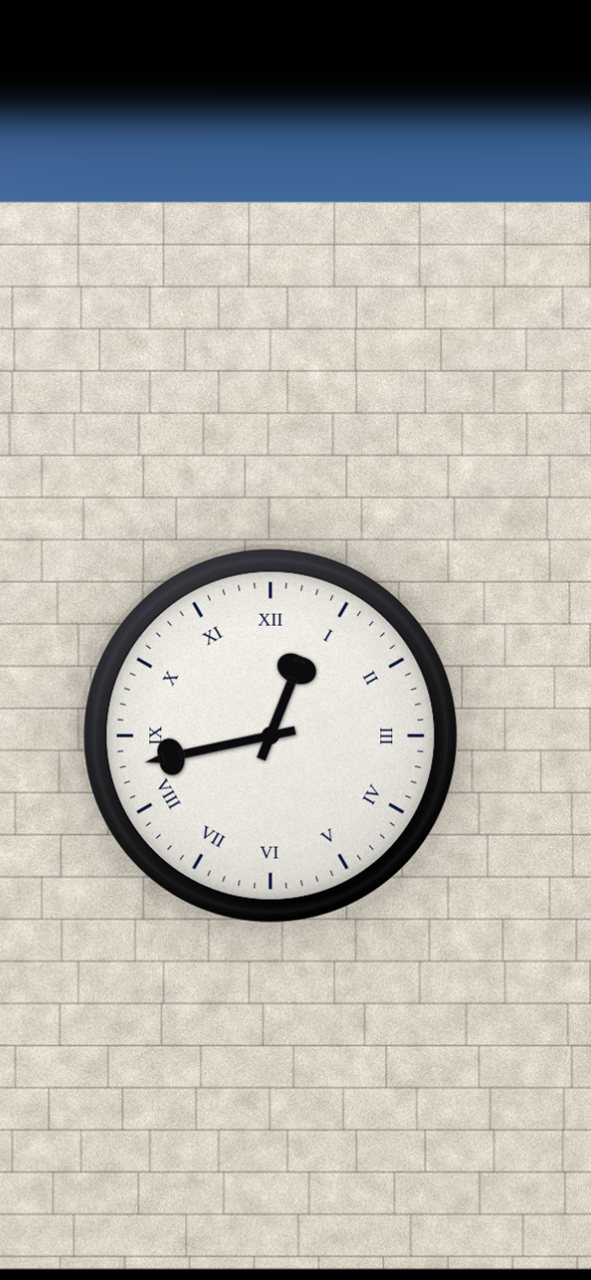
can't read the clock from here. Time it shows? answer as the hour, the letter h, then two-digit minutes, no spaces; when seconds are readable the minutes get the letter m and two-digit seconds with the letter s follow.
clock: 12h43
